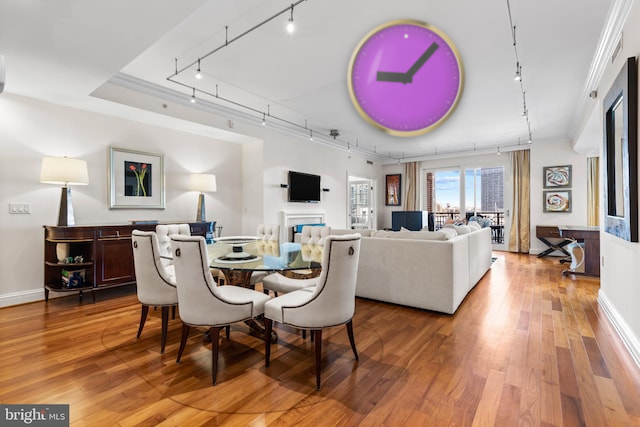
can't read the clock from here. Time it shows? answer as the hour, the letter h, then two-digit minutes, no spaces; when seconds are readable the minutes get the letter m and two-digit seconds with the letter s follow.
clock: 9h07
